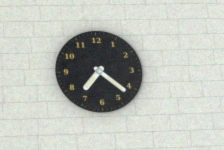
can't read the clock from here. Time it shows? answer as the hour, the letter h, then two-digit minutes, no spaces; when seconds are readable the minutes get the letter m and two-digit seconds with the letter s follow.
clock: 7h22
